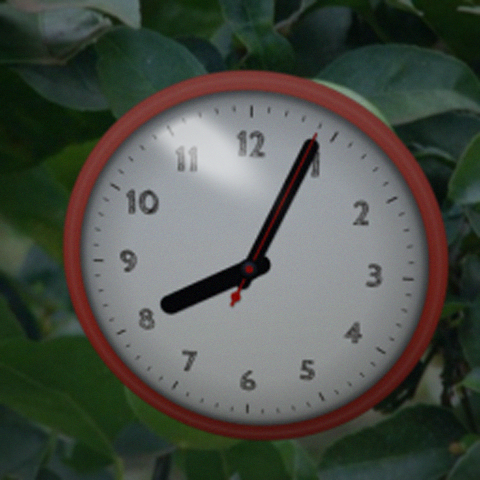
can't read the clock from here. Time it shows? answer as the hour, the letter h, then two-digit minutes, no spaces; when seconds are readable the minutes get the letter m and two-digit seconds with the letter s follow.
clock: 8h04m04s
